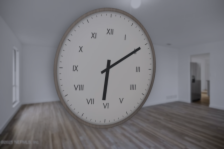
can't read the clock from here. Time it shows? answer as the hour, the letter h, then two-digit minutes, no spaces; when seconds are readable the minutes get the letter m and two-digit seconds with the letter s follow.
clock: 6h10
